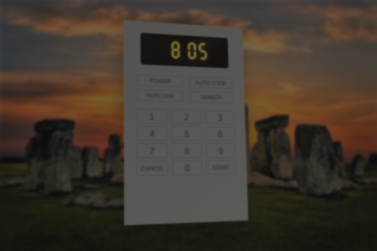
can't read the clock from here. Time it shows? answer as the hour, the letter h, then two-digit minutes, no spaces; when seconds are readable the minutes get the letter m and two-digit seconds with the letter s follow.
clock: 8h05
